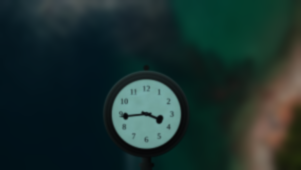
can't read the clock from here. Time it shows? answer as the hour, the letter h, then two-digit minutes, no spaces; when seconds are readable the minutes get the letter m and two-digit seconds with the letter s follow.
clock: 3h44
